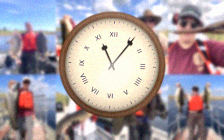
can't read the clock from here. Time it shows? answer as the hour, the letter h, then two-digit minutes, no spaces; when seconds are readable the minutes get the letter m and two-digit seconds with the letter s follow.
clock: 11h06
